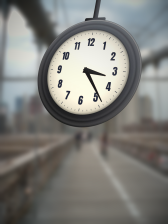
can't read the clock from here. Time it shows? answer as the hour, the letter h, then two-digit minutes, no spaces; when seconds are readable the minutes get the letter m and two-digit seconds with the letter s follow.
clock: 3h24
